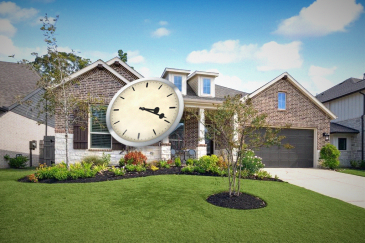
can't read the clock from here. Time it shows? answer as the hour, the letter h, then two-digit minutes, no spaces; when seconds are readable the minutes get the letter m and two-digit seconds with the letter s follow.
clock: 3h19
